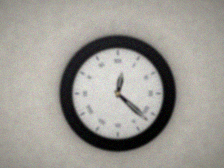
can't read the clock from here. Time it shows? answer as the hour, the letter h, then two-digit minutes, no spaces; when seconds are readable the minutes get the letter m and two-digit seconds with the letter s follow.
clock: 12h22
